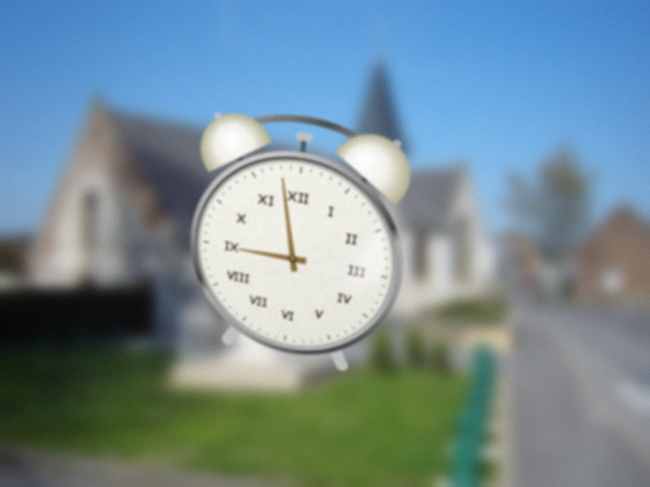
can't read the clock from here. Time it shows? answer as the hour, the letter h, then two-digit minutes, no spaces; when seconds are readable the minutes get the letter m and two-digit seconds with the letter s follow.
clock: 8h58
